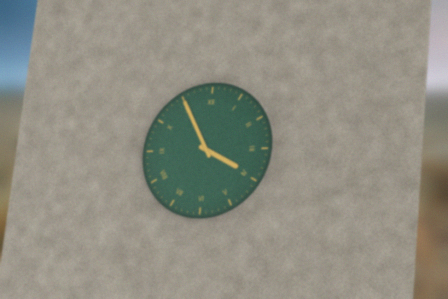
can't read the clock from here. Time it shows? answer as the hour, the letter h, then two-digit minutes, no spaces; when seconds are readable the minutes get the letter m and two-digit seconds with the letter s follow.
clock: 3h55
